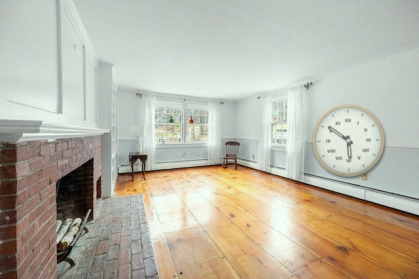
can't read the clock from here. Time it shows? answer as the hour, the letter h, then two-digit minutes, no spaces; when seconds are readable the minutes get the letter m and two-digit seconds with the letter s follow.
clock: 5h51
